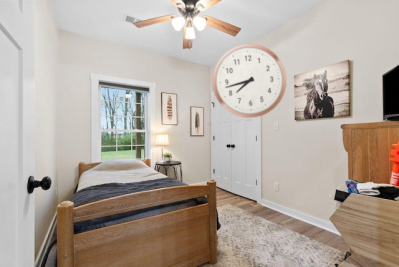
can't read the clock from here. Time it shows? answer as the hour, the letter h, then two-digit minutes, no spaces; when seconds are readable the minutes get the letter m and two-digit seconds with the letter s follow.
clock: 7h43
